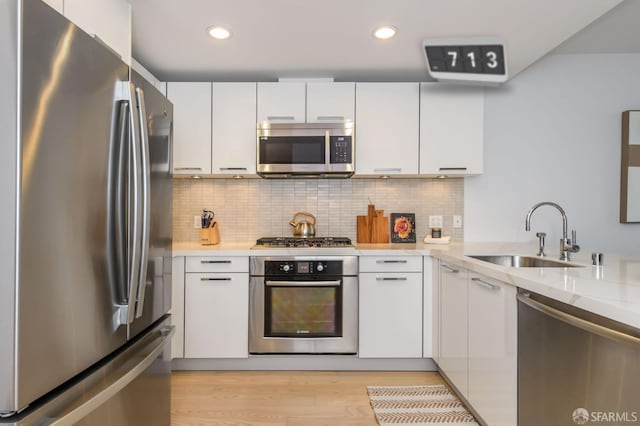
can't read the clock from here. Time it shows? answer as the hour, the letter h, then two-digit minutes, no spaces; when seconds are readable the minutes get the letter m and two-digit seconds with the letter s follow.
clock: 7h13
